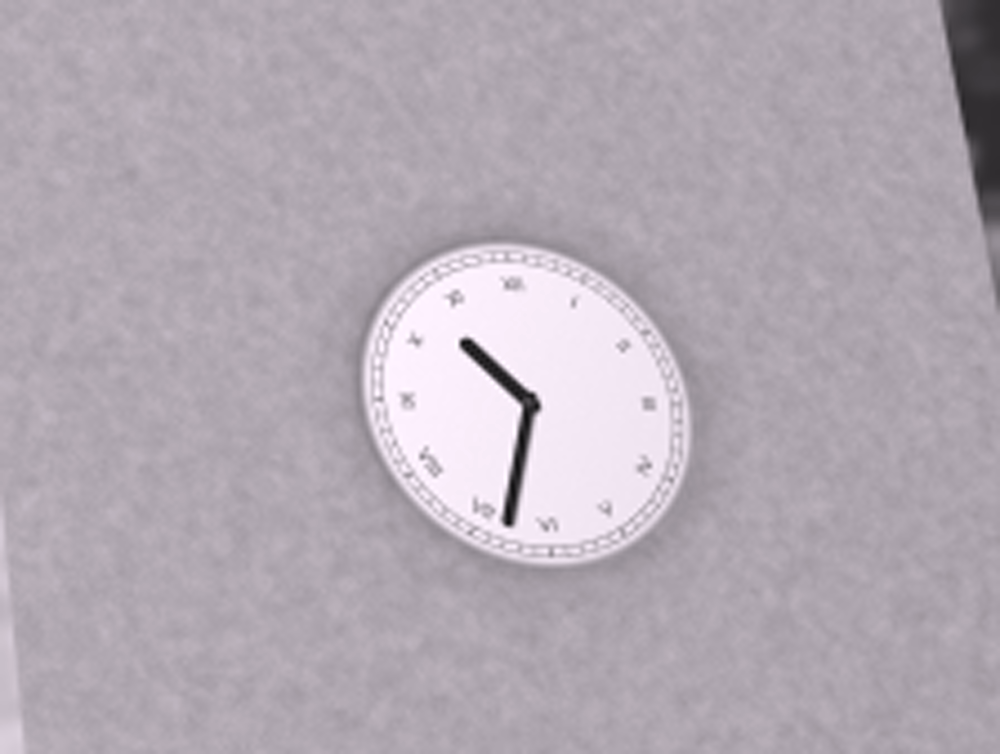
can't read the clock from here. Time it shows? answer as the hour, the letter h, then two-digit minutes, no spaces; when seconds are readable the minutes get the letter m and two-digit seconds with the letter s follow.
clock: 10h33
